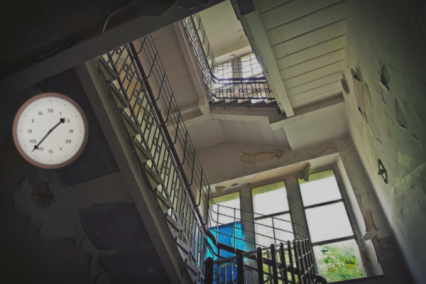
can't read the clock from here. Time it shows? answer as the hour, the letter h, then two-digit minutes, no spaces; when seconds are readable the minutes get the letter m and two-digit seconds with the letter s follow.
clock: 1h37
